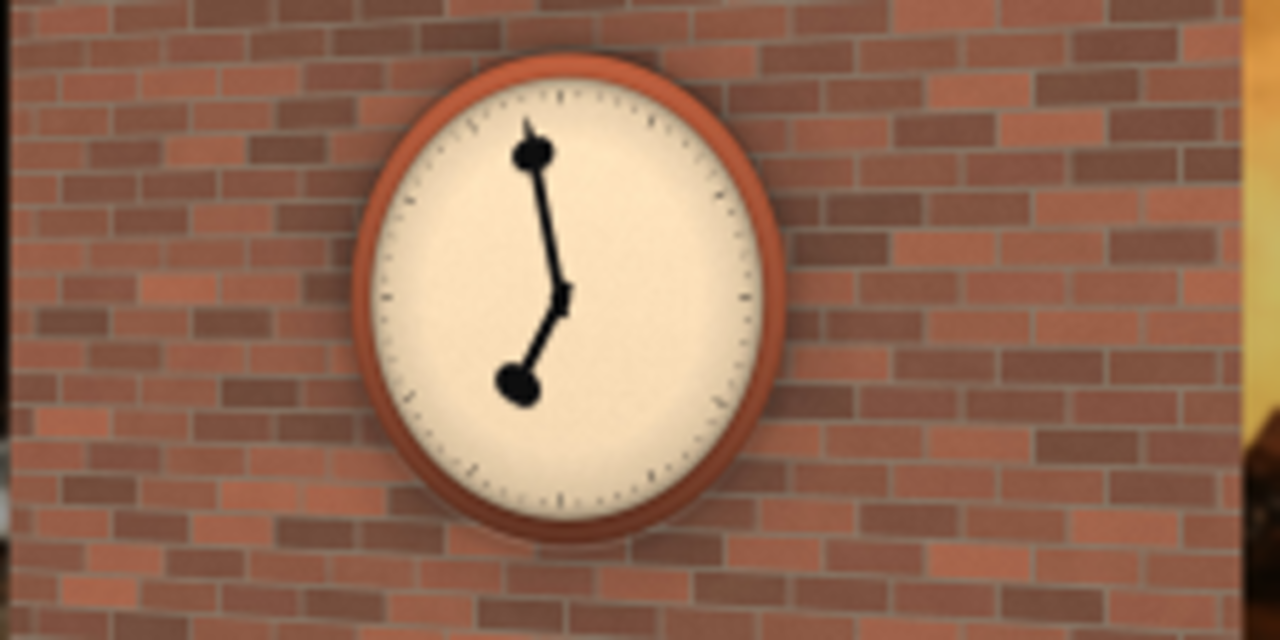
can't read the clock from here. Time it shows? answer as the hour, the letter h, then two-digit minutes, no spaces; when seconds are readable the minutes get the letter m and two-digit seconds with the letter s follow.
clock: 6h58
